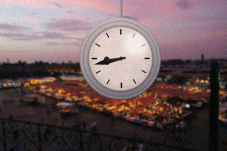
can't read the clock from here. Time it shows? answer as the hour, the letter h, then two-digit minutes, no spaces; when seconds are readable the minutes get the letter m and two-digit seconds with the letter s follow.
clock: 8h43
